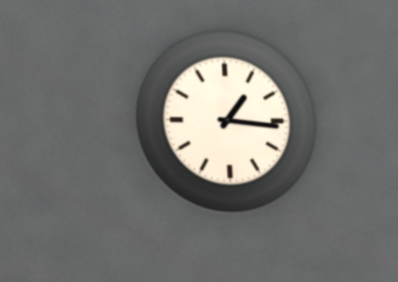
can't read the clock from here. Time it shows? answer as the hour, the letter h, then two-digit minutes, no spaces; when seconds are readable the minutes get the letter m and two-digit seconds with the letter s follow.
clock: 1h16
